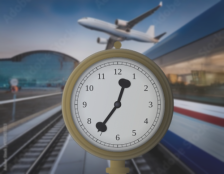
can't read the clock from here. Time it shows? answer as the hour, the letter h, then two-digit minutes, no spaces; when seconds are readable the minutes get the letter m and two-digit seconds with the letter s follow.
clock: 12h36
